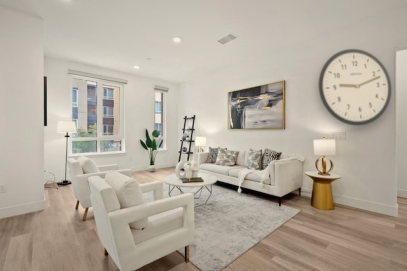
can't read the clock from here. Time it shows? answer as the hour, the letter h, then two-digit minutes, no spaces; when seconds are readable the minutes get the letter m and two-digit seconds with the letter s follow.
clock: 9h12
